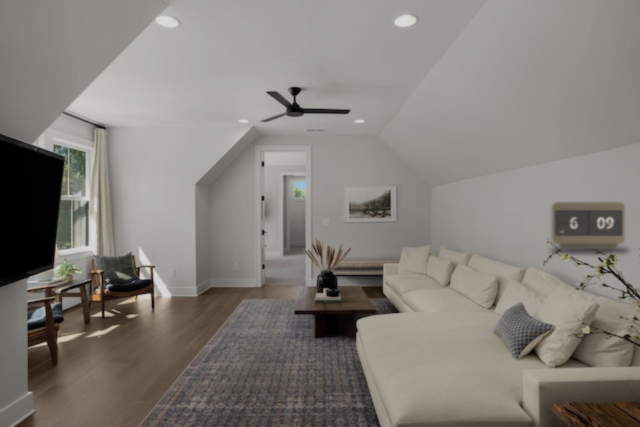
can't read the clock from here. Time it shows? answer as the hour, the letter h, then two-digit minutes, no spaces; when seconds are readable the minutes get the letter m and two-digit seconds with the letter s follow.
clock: 6h09
